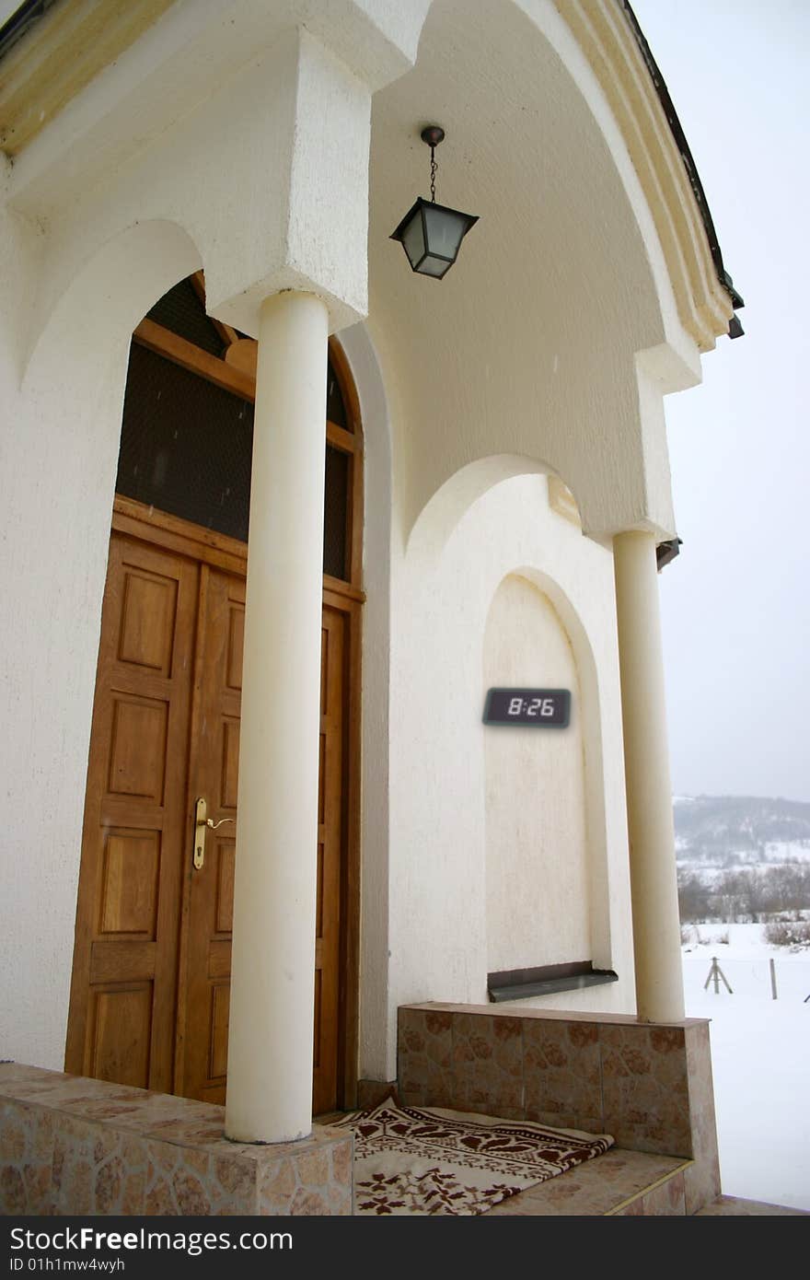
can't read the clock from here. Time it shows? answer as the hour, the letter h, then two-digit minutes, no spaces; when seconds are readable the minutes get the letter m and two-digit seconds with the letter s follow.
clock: 8h26
